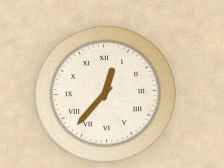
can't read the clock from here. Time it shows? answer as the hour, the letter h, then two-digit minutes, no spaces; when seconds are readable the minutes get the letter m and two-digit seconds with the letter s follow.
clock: 12h37
